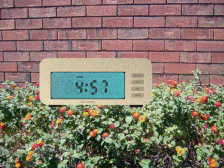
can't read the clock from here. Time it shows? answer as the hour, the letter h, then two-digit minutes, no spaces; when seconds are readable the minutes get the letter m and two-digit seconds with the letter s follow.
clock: 4h57
